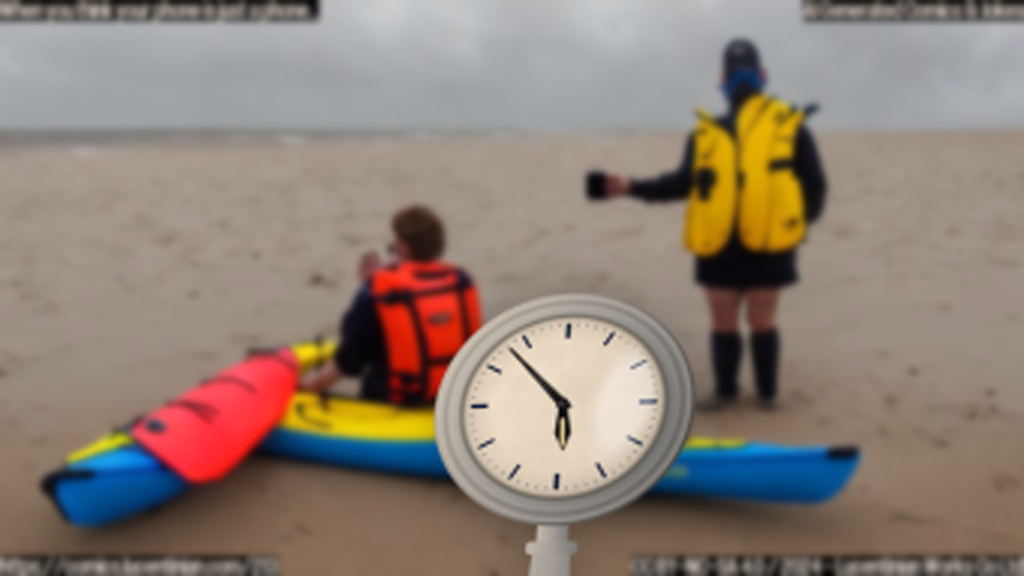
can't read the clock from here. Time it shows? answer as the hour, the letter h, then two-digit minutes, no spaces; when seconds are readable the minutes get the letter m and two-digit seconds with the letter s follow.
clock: 5h53
